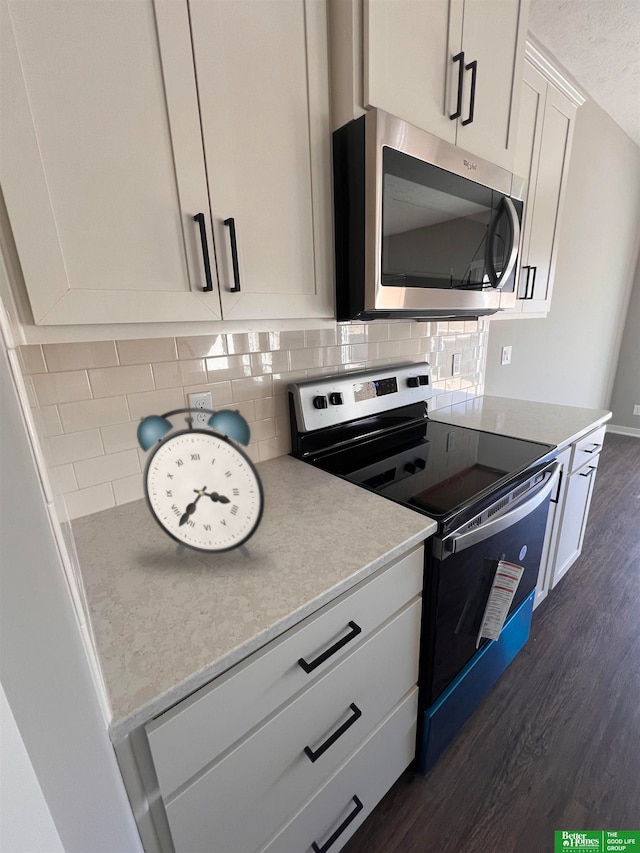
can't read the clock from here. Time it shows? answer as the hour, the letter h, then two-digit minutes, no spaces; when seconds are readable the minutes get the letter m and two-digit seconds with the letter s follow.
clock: 3h37
